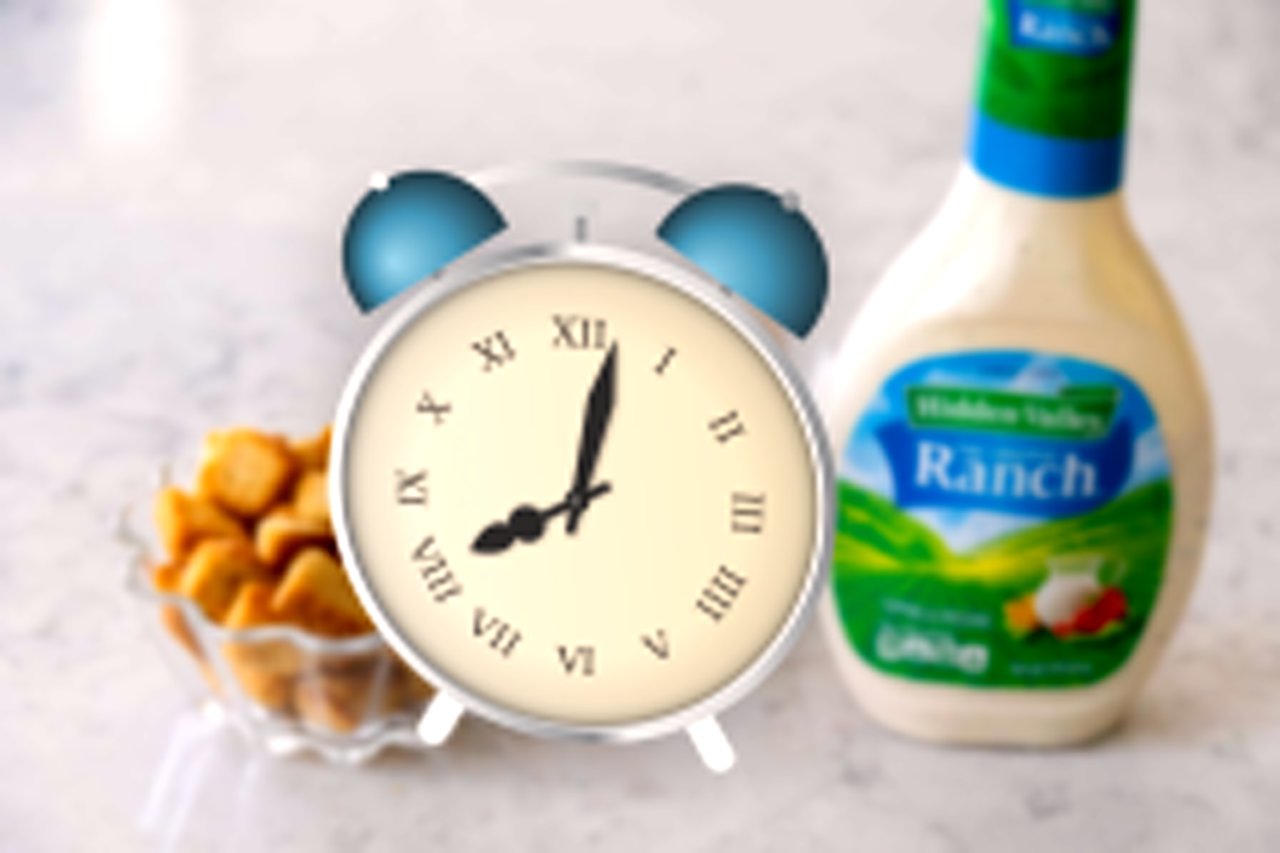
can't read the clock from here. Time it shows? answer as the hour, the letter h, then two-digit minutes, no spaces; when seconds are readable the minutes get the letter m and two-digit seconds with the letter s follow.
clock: 8h02
